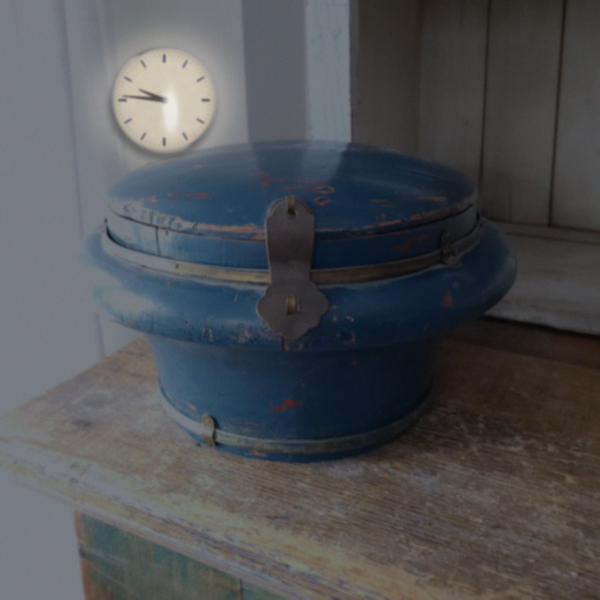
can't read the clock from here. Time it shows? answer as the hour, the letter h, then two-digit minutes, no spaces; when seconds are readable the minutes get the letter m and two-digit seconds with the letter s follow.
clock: 9h46
